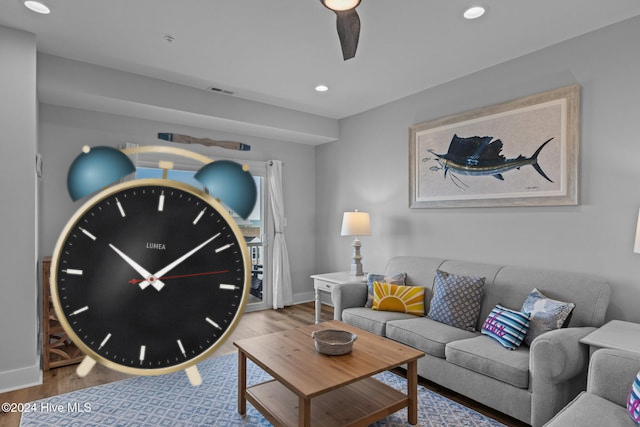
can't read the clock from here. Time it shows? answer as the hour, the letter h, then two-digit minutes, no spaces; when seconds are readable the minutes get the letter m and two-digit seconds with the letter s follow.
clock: 10h08m13s
